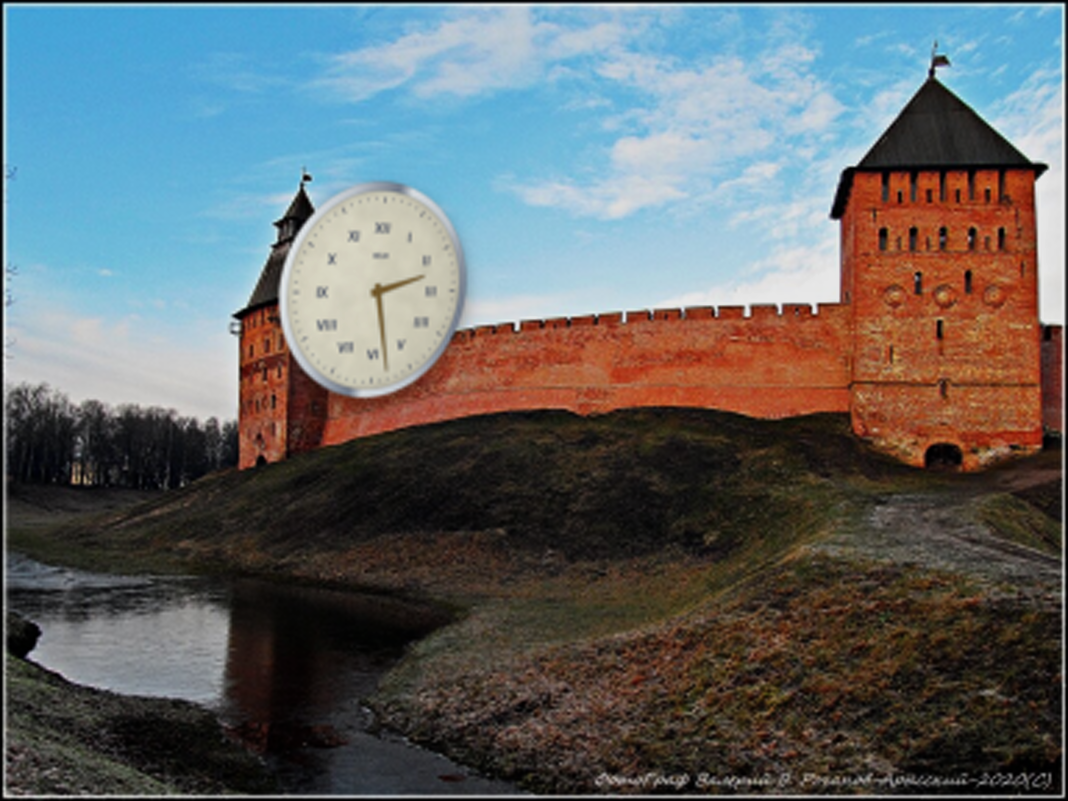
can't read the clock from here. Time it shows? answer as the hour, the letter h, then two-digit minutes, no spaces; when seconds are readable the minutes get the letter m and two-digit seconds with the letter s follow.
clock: 2h28
